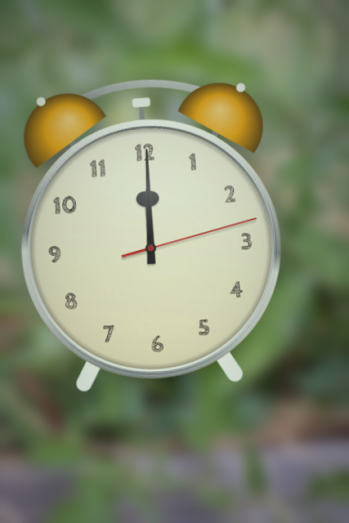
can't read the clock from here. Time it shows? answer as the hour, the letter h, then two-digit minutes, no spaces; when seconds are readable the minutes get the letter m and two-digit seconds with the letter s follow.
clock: 12h00m13s
